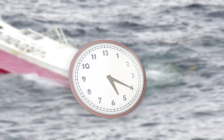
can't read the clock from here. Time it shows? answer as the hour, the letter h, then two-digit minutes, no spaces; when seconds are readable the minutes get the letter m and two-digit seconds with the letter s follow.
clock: 5h20
